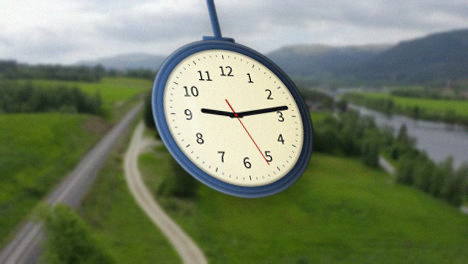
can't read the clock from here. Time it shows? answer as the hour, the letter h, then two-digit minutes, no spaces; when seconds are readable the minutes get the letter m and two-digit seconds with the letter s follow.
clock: 9h13m26s
